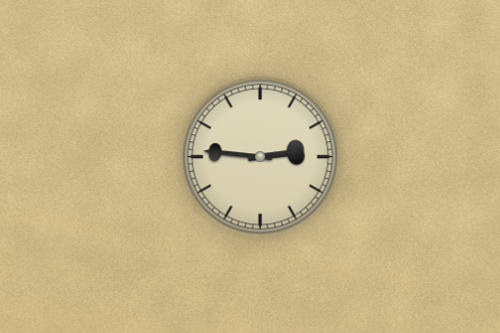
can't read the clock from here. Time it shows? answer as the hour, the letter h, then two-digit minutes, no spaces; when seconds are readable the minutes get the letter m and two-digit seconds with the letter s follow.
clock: 2h46
